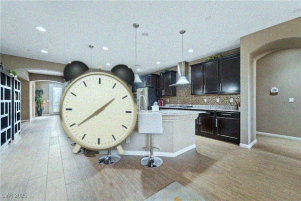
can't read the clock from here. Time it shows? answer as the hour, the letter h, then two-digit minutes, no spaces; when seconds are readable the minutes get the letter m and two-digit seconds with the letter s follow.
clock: 1h39
